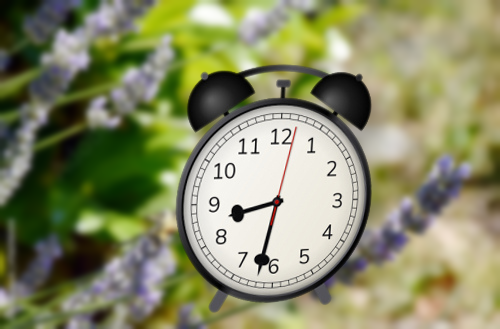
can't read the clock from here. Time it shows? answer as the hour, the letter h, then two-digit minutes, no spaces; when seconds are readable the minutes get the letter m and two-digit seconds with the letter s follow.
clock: 8h32m02s
